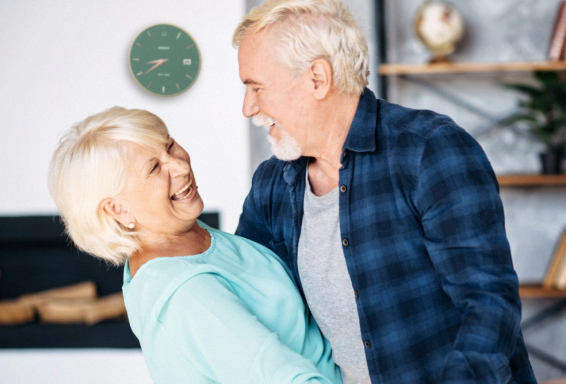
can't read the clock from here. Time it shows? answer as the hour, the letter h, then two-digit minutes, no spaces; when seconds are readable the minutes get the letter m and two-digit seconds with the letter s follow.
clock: 8h39
